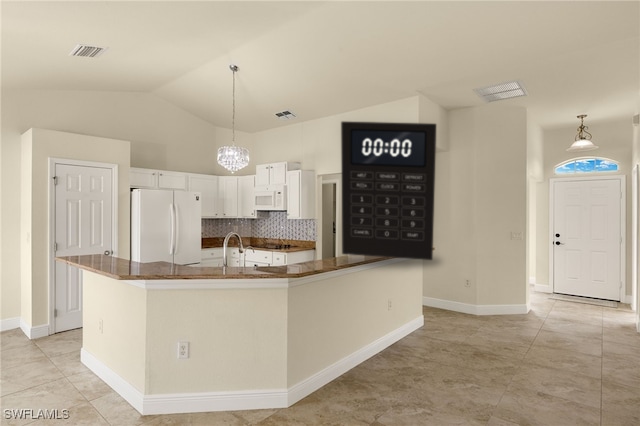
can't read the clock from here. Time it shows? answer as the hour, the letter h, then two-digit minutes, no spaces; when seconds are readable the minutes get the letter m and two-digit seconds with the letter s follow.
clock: 0h00
